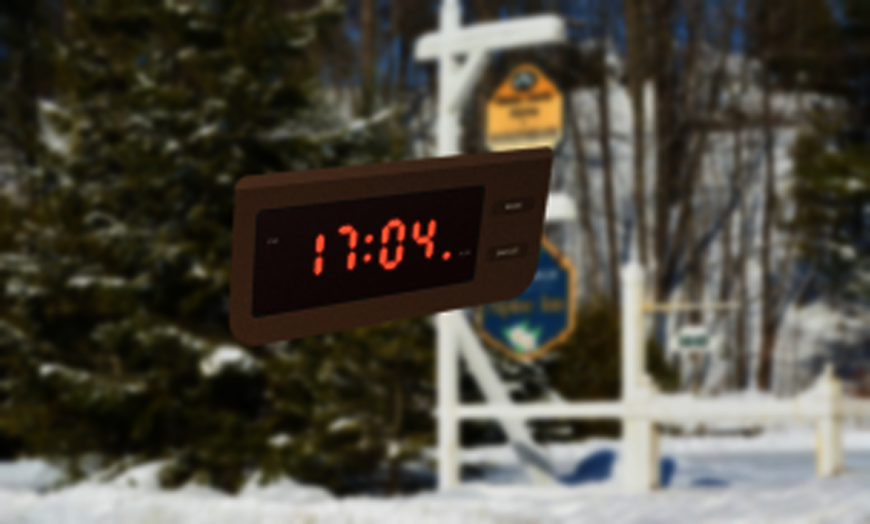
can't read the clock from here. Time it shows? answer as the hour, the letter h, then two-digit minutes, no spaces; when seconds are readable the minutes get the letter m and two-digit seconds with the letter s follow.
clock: 17h04
